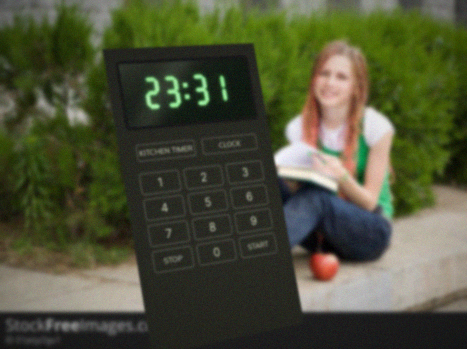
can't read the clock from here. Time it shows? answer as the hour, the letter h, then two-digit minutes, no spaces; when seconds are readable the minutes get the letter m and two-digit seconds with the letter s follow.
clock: 23h31
